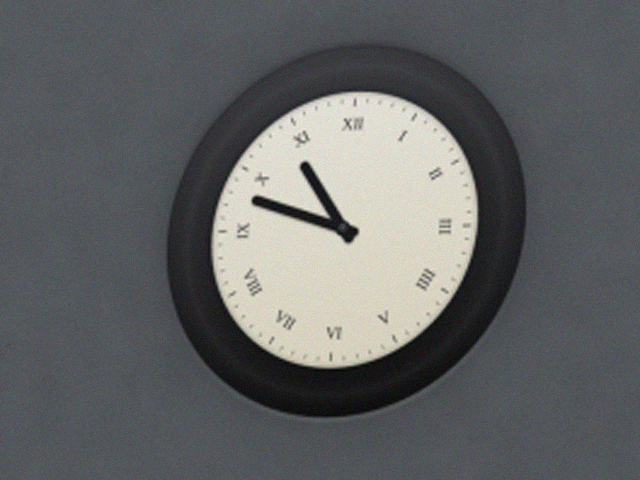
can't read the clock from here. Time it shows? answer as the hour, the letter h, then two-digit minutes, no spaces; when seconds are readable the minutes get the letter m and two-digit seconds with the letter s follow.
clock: 10h48
